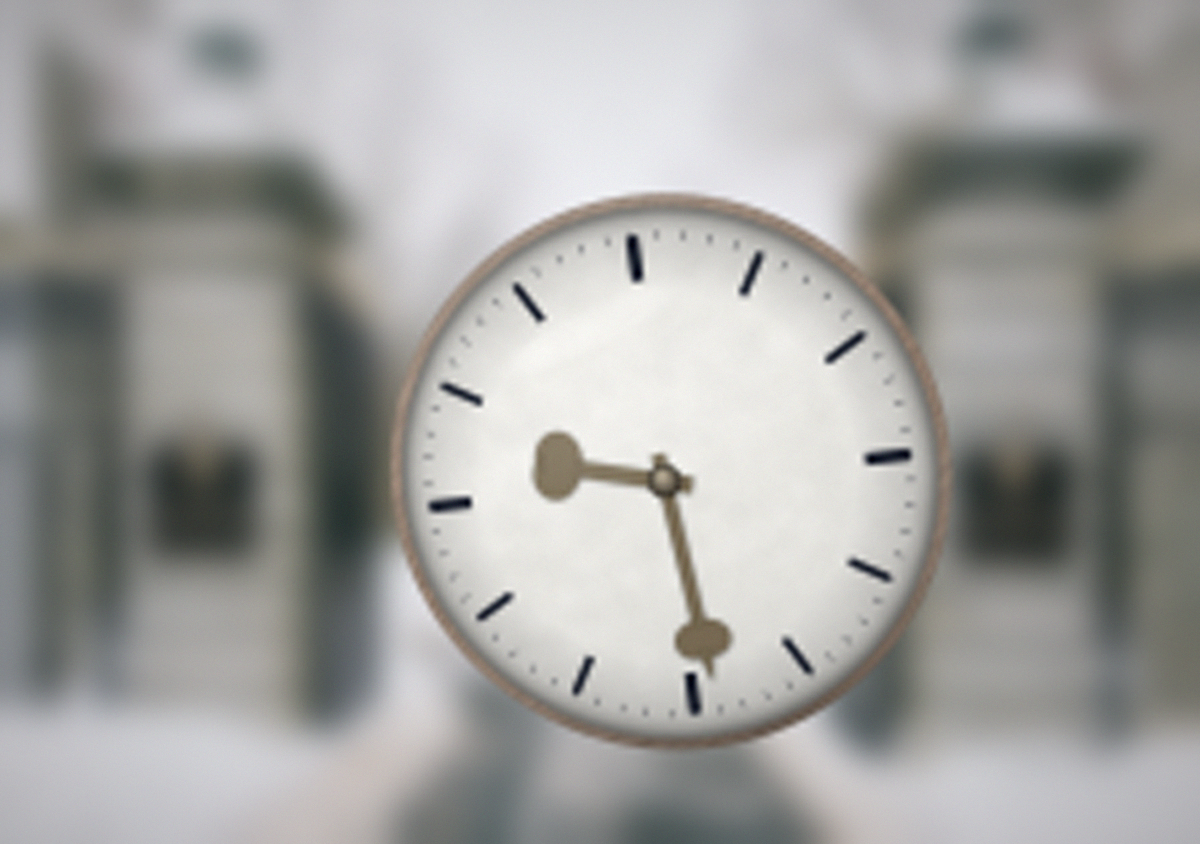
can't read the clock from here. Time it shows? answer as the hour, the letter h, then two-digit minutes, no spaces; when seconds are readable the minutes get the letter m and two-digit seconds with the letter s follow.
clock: 9h29
